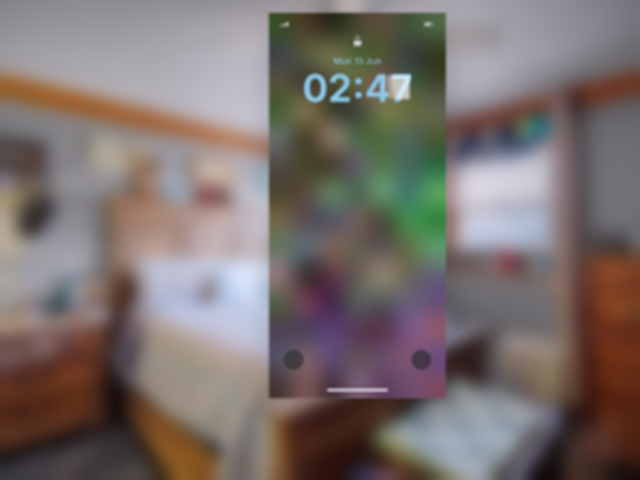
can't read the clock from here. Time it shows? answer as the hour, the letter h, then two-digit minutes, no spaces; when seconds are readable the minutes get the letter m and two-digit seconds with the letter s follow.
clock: 2h47
